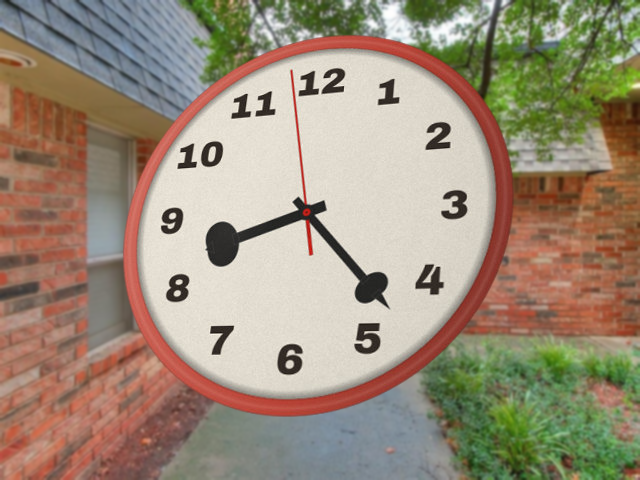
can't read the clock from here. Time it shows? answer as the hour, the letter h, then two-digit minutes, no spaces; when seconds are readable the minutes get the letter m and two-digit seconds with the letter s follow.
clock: 8h22m58s
